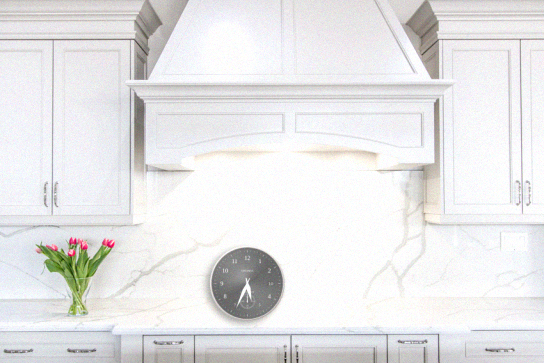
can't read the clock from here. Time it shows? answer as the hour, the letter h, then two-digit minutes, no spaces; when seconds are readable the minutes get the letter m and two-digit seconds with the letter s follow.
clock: 5h34
